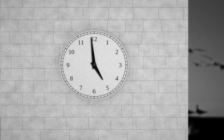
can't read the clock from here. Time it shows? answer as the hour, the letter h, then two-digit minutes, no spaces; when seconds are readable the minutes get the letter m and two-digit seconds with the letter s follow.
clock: 4h59
